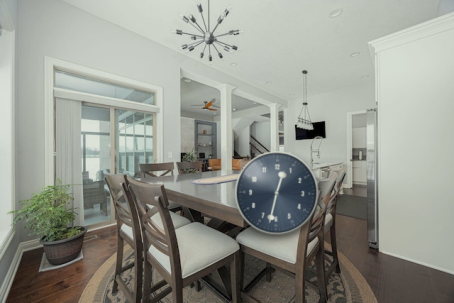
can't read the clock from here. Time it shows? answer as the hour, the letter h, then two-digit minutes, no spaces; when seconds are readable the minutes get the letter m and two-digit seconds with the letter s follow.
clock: 12h32
